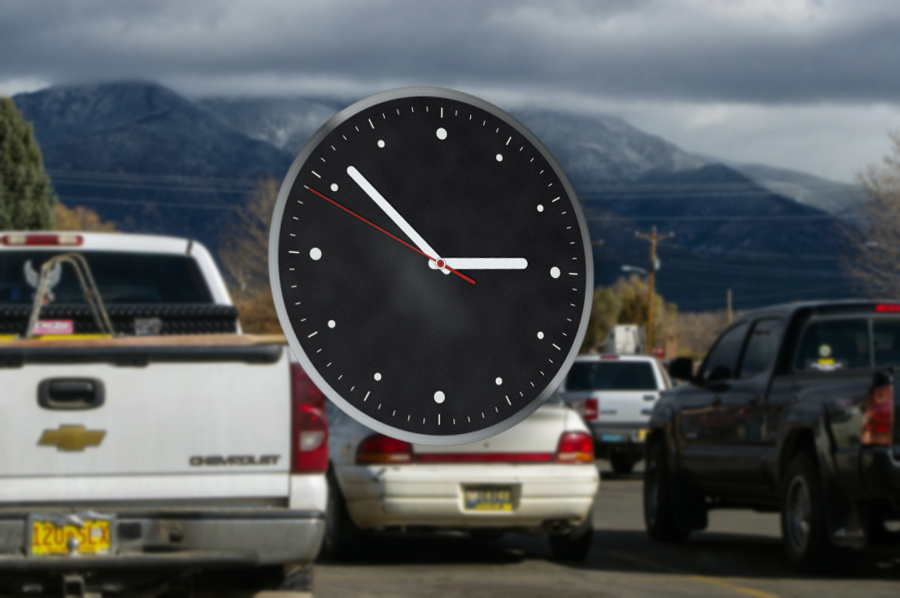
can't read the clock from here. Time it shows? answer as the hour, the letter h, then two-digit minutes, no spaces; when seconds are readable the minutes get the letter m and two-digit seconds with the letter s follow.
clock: 2h51m49s
